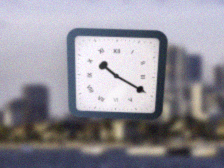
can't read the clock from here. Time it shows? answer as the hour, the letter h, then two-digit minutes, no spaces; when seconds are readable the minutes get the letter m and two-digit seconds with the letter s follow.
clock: 10h20
